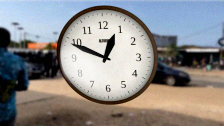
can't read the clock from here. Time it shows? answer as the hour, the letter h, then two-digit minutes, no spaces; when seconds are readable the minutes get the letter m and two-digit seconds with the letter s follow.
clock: 12h49
